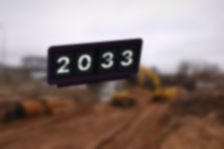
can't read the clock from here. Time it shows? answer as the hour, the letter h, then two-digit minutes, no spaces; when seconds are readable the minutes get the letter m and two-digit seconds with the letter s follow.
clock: 20h33
